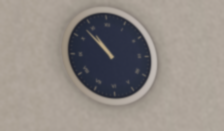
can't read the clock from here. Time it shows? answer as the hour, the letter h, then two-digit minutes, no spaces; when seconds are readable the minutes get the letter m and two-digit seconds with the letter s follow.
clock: 10h53
